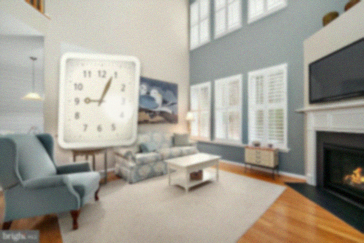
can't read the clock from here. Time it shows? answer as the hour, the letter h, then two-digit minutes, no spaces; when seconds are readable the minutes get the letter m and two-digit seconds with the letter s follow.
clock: 9h04
